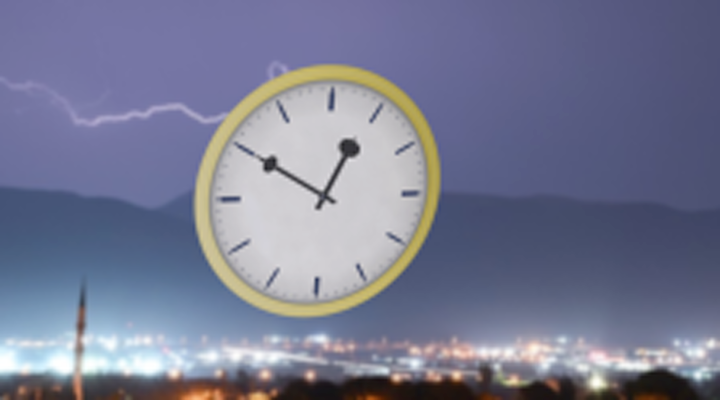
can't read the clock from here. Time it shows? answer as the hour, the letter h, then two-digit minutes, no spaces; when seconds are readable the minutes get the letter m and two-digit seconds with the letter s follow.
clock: 12h50
